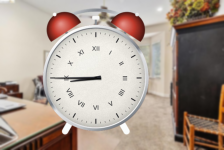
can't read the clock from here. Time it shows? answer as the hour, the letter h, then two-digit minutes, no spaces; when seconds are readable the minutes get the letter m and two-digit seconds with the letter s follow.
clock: 8h45
